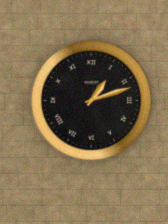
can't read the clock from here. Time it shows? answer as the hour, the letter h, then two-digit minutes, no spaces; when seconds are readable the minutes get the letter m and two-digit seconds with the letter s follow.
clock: 1h12
